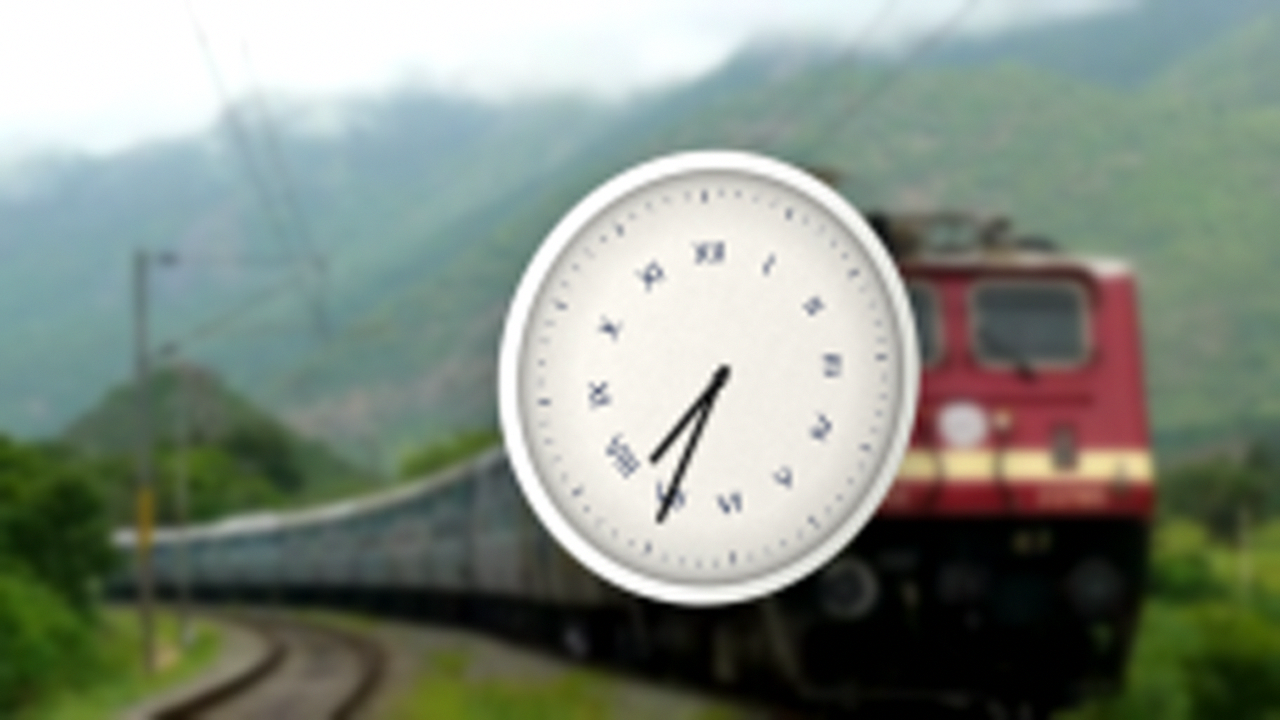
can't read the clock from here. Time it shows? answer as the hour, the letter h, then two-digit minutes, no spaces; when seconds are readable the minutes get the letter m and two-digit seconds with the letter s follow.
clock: 7h35
